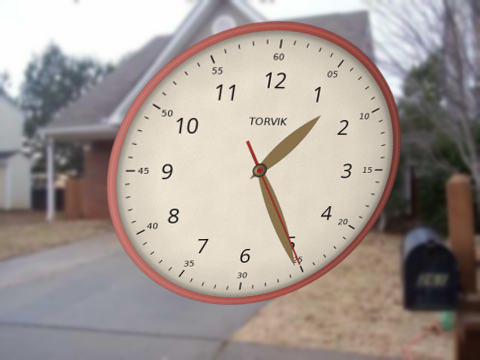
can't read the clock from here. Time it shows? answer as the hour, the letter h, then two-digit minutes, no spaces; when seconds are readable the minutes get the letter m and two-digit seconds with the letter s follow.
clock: 1h25m25s
